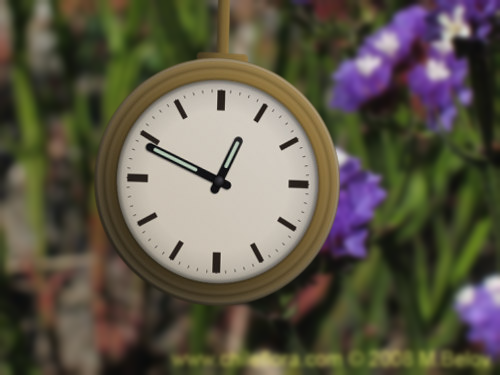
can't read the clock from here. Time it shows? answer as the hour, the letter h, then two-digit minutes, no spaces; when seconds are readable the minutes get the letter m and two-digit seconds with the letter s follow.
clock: 12h49
